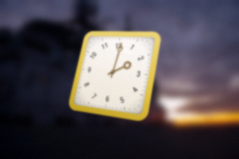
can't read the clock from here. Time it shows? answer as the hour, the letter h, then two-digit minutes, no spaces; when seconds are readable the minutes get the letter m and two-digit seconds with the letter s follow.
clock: 2h01
